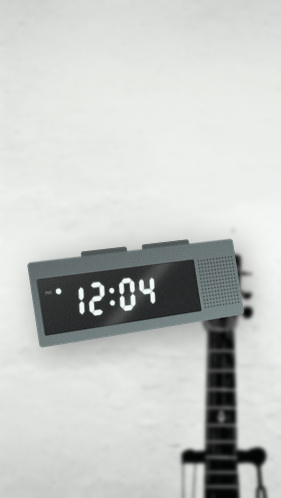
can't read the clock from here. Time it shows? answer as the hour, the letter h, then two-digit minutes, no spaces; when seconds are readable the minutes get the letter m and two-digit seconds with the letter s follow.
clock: 12h04
